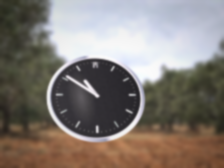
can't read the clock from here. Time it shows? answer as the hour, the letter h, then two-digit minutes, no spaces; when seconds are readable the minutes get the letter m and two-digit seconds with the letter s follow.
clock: 10h51
